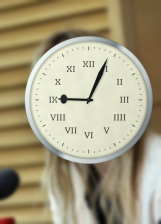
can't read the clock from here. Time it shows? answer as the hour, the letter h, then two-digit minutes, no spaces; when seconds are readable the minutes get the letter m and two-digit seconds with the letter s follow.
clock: 9h04
